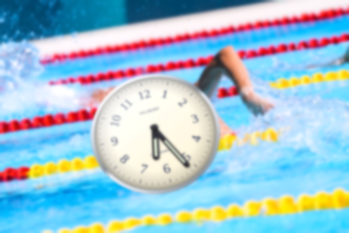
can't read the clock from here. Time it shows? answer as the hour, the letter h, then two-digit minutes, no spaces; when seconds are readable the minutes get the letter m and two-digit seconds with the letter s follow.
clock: 6h26
